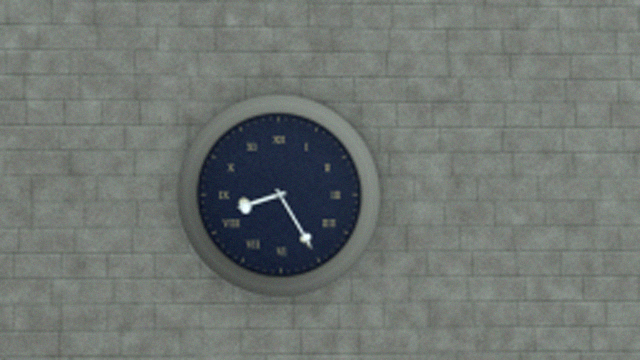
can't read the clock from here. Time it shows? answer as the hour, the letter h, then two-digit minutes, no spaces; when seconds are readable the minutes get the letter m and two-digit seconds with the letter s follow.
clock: 8h25
